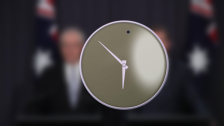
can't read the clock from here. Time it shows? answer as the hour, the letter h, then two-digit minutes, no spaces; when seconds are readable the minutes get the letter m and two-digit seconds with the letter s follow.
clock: 5h51
